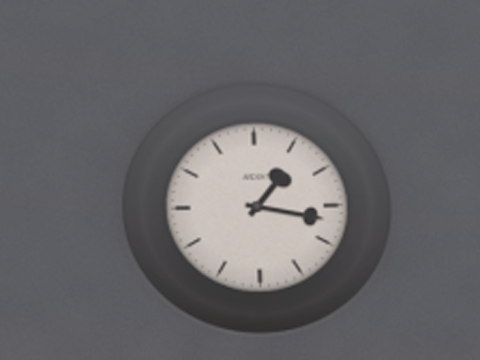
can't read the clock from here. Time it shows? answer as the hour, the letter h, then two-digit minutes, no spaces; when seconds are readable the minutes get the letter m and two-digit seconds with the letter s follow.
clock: 1h17
